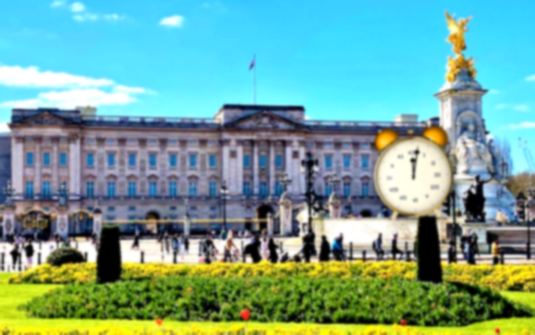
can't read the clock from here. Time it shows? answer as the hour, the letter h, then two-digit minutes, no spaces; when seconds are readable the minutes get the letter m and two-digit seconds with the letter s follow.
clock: 12h02
